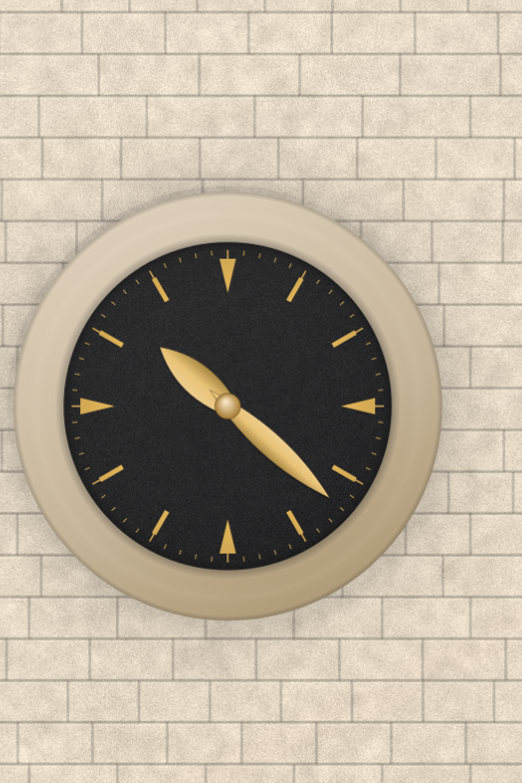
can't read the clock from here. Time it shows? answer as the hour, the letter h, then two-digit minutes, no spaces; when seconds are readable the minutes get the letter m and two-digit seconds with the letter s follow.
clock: 10h22
